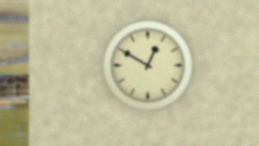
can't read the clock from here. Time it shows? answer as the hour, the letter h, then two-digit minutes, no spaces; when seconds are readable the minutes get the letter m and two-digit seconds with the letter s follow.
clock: 12h50
